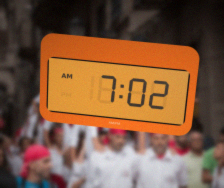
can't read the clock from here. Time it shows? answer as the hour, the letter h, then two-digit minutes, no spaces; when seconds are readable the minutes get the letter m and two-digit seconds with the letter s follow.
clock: 7h02
